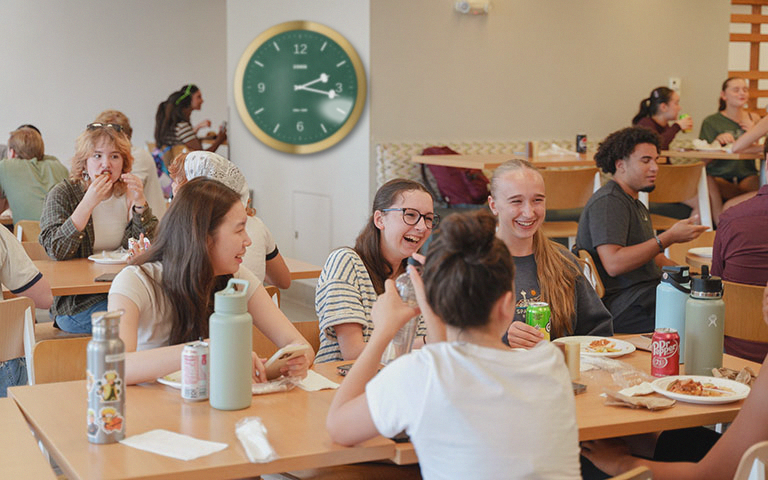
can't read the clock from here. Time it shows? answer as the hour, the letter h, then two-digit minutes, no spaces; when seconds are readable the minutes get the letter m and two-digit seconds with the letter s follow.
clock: 2h17
